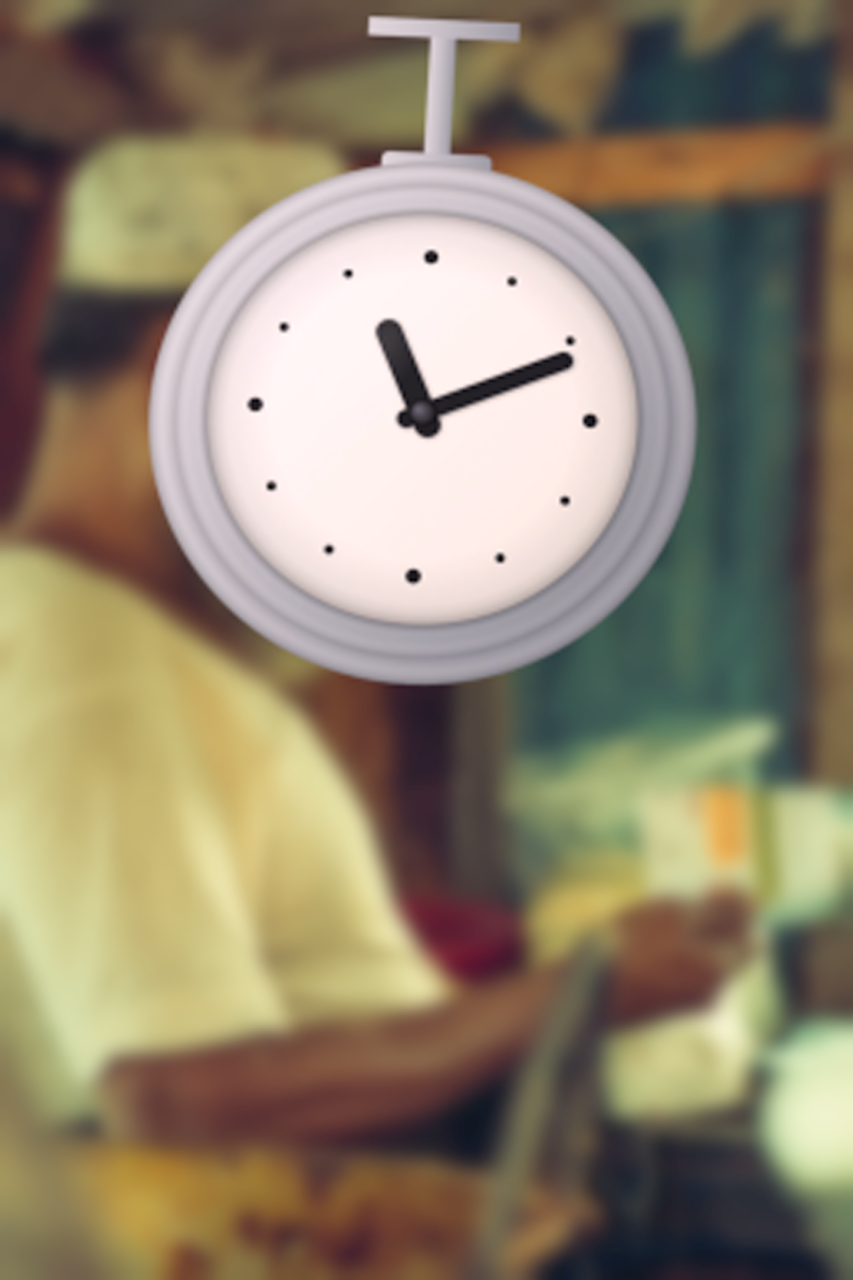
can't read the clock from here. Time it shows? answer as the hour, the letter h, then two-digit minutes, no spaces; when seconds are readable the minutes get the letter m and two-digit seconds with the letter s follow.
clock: 11h11
